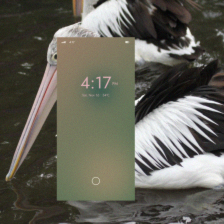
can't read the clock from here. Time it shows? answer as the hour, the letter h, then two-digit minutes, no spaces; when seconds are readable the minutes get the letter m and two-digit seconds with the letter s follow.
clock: 4h17
